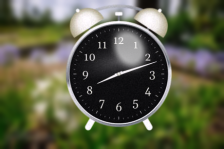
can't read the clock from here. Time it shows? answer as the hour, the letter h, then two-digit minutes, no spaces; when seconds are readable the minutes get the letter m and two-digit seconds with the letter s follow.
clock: 8h12
